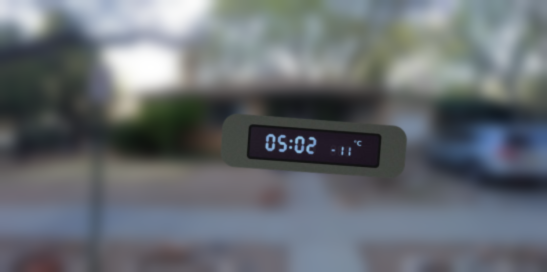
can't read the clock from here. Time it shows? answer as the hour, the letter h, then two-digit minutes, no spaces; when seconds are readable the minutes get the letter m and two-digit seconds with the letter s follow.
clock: 5h02
